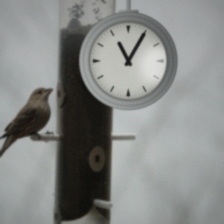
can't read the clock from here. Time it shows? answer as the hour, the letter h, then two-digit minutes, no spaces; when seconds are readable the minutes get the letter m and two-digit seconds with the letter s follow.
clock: 11h05
